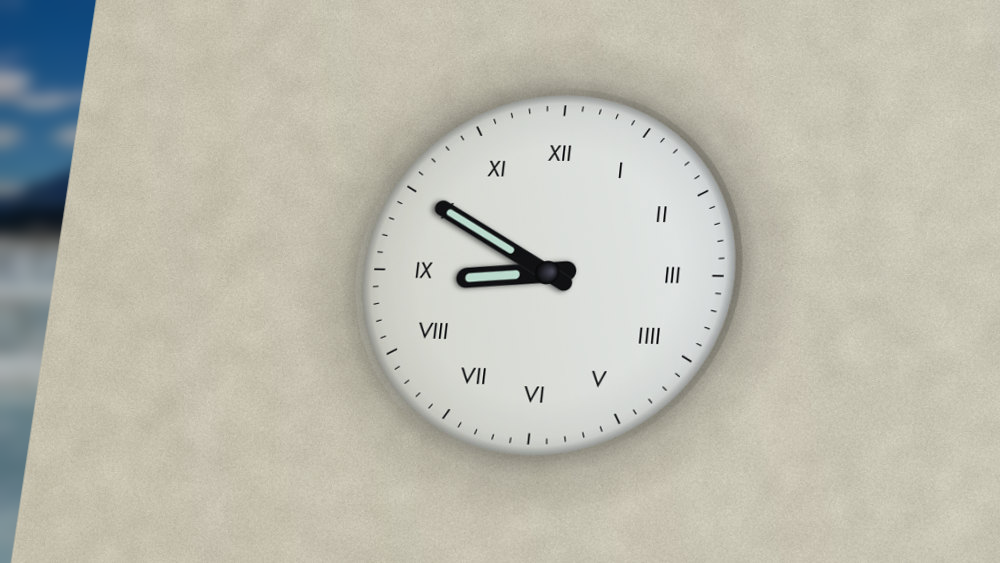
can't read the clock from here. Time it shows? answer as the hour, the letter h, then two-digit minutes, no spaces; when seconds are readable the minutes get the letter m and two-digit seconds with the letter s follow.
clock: 8h50
